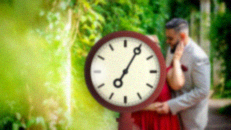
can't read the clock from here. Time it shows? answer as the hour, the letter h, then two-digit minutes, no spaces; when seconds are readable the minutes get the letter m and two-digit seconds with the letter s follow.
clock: 7h05
